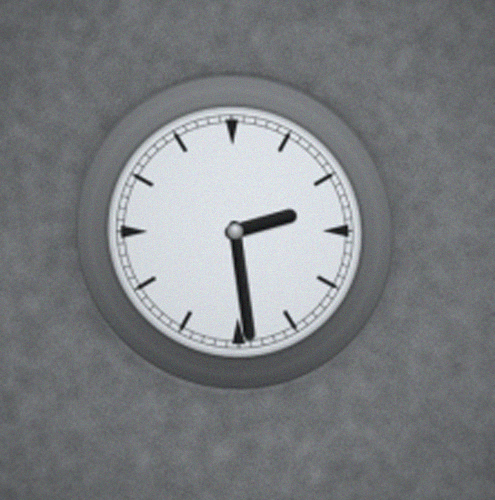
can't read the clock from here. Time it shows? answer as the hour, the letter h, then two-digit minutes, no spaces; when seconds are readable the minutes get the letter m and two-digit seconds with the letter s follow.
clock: 2h29
